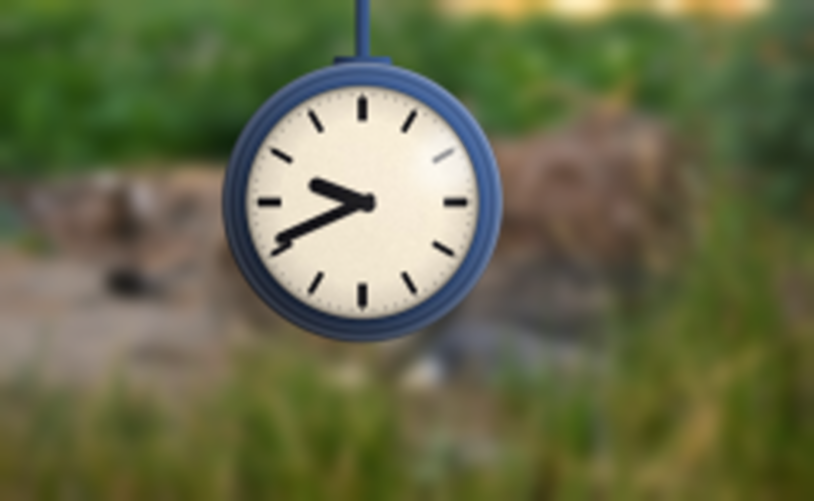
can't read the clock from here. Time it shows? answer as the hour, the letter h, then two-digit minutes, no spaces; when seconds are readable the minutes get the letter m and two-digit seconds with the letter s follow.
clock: 9h41
